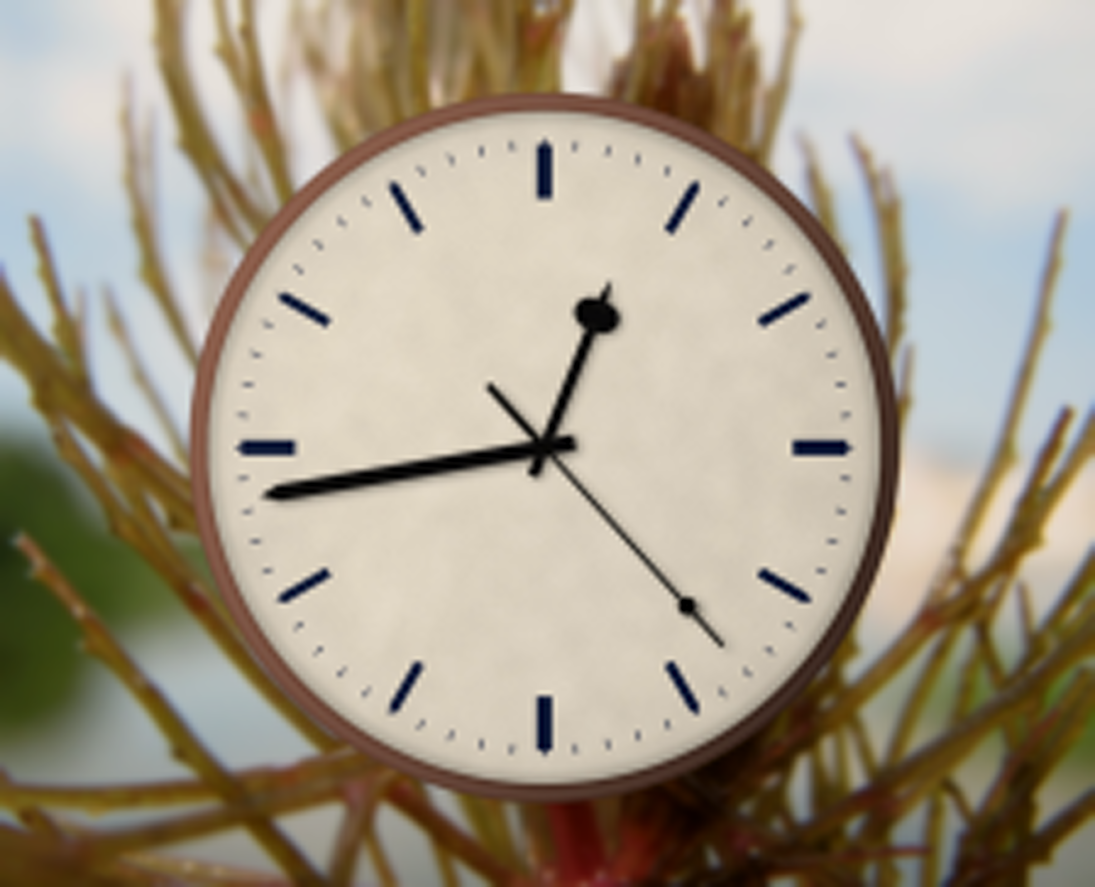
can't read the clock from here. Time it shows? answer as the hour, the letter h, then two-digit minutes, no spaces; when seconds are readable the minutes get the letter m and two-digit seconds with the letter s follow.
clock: 12h43m23s
